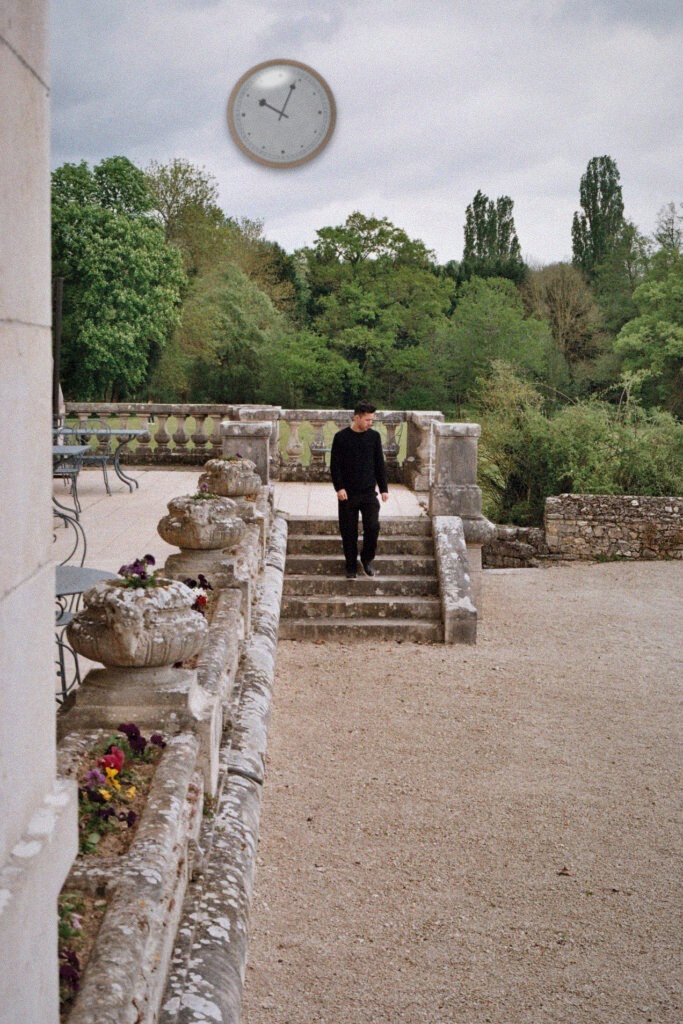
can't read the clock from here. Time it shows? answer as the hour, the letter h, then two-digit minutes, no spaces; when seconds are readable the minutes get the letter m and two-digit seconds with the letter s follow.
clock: 10h04
